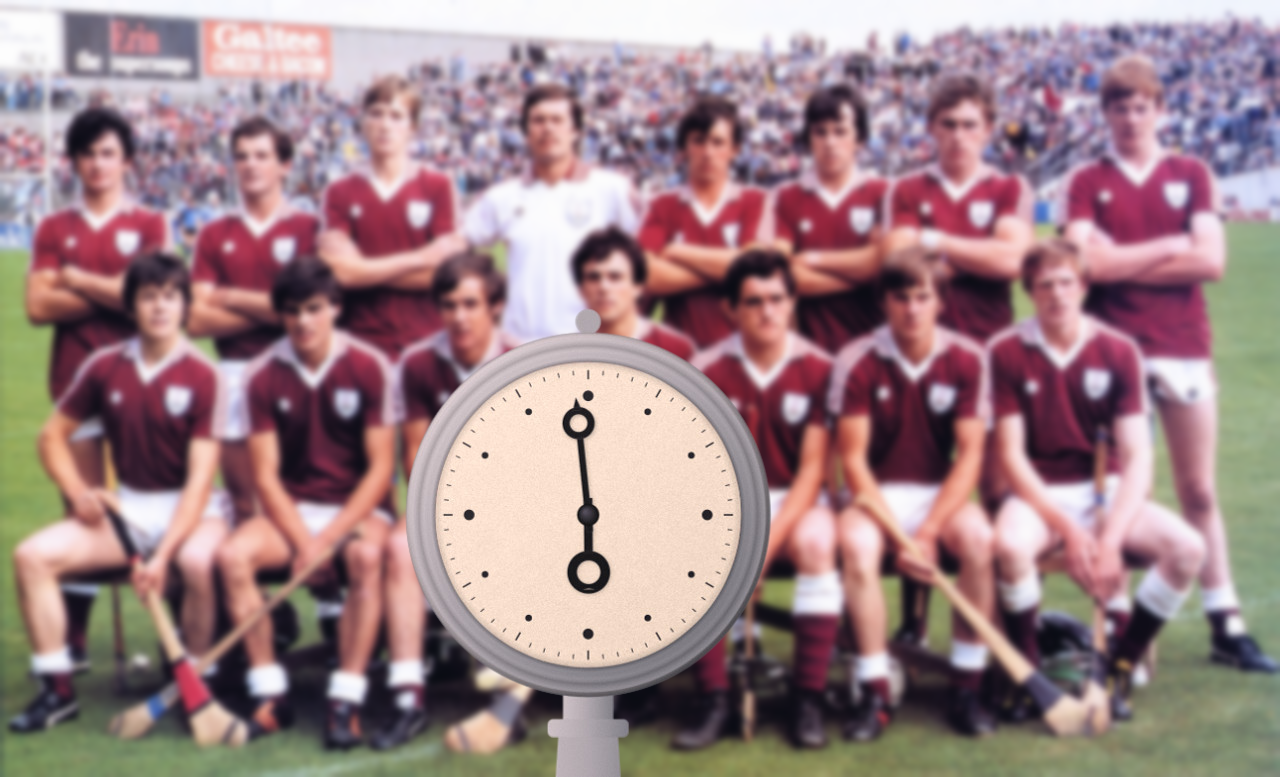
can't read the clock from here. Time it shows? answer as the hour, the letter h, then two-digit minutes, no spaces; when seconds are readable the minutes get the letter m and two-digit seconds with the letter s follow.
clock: 5h59
